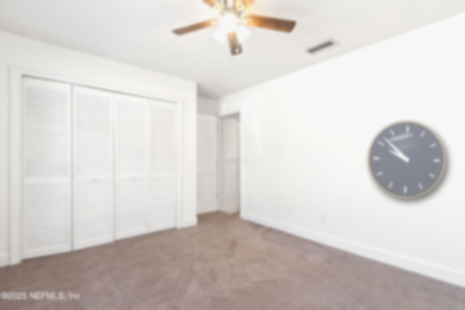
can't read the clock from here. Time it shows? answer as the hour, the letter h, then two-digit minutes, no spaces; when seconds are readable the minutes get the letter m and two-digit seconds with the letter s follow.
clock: 9h52
